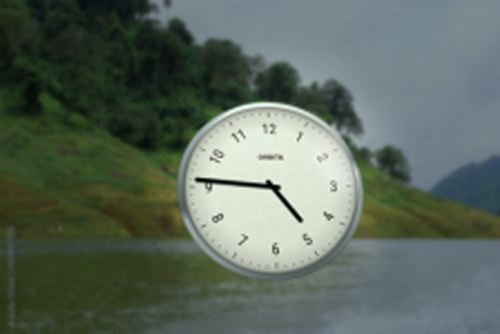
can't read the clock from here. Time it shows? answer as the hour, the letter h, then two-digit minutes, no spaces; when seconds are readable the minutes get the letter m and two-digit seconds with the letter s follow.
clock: 4h46
